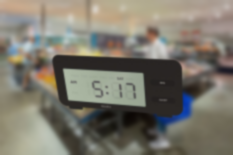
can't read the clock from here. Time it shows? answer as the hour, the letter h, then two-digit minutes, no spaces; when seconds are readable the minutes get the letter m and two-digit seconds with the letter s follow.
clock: 5h17
